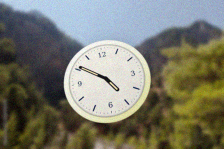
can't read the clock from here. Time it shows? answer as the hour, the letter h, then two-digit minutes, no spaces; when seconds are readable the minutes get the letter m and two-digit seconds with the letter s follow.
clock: 4h51
